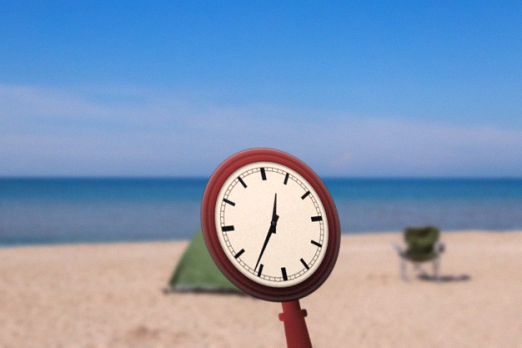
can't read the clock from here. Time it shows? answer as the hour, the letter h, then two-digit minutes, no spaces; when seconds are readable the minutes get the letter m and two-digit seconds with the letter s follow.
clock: 12h36
